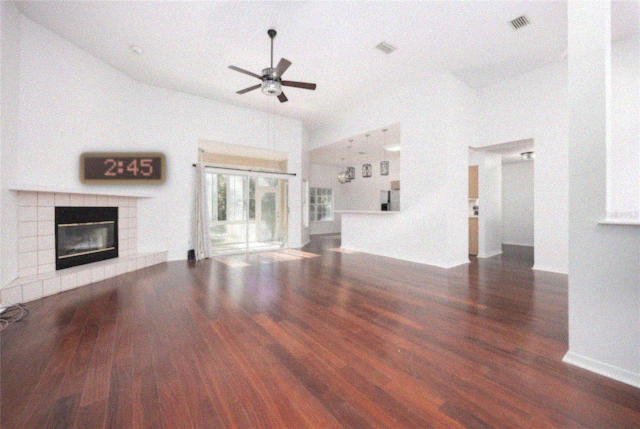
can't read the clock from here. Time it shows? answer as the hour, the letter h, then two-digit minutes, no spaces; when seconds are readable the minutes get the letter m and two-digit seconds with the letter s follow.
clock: 2h45
